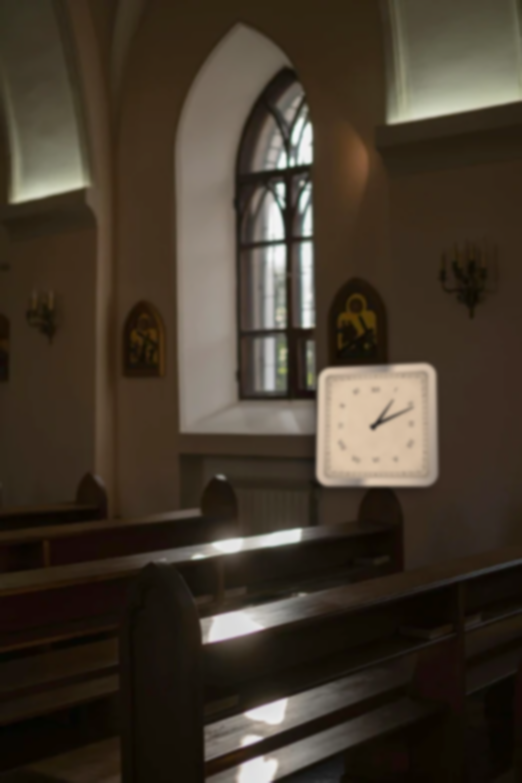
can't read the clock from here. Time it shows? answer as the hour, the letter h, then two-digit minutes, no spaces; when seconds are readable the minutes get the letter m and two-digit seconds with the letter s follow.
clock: 1h11
